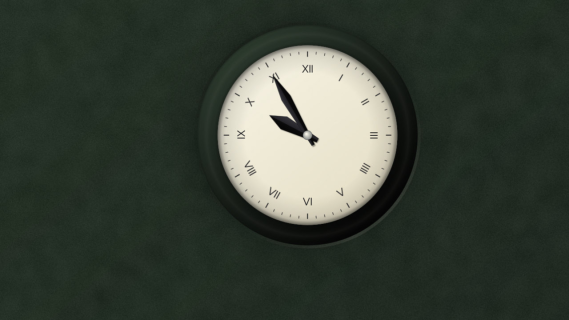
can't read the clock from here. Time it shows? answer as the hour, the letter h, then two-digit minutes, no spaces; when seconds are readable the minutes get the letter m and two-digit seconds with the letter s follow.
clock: 9h55
